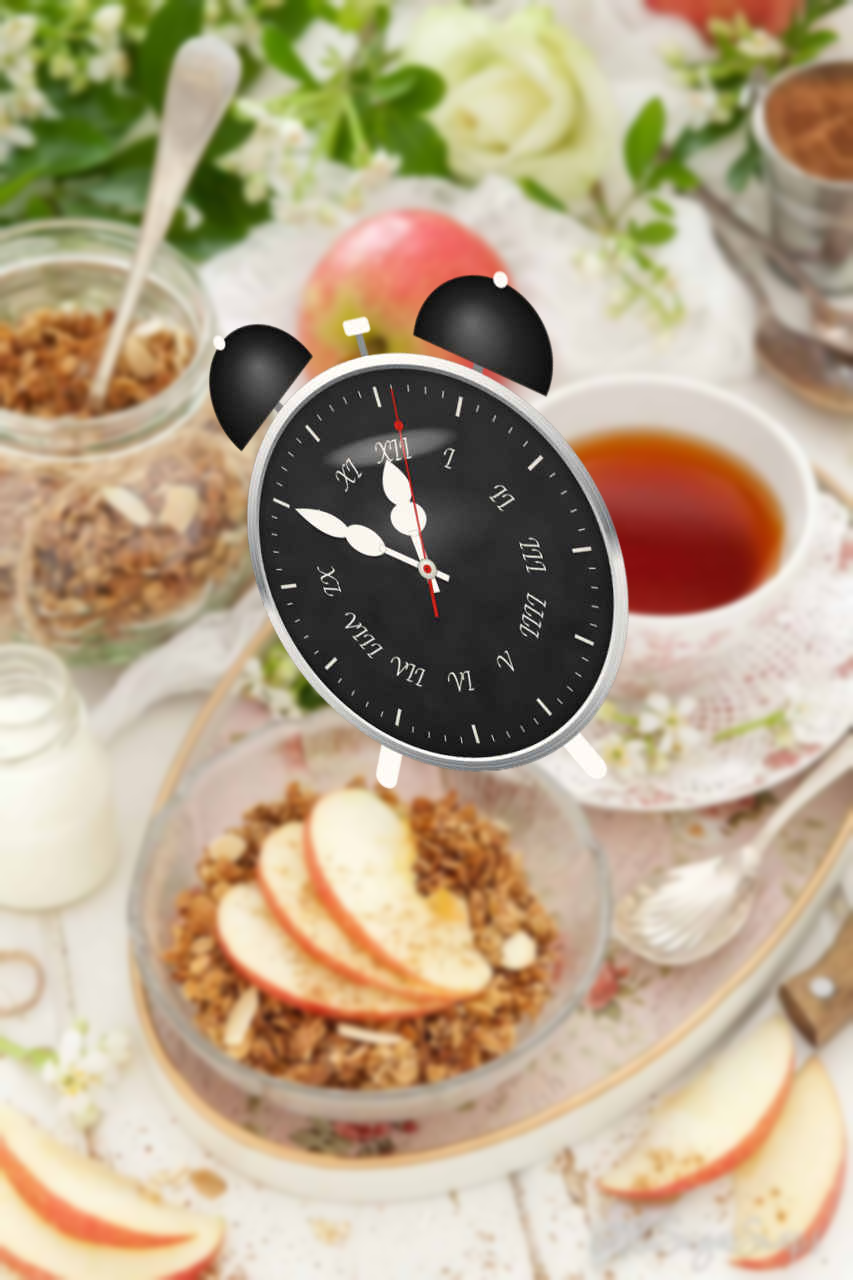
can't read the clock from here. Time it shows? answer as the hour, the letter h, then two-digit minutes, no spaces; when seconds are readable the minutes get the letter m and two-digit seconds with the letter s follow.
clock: 11h50m01s
